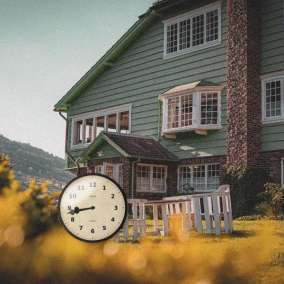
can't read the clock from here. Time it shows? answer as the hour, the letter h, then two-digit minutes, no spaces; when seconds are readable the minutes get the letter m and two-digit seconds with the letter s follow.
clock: 8h43
